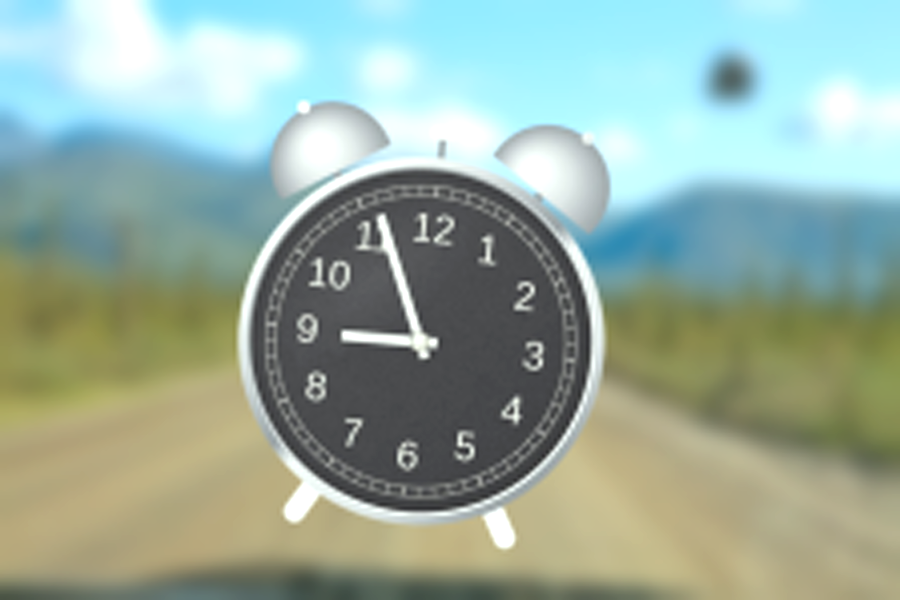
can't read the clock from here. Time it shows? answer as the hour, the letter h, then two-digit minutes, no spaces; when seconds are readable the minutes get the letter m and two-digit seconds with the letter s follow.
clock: 8h56
